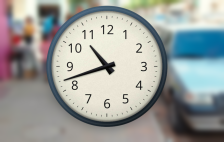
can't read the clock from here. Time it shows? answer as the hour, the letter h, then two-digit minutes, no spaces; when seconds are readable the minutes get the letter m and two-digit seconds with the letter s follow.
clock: 10h42
